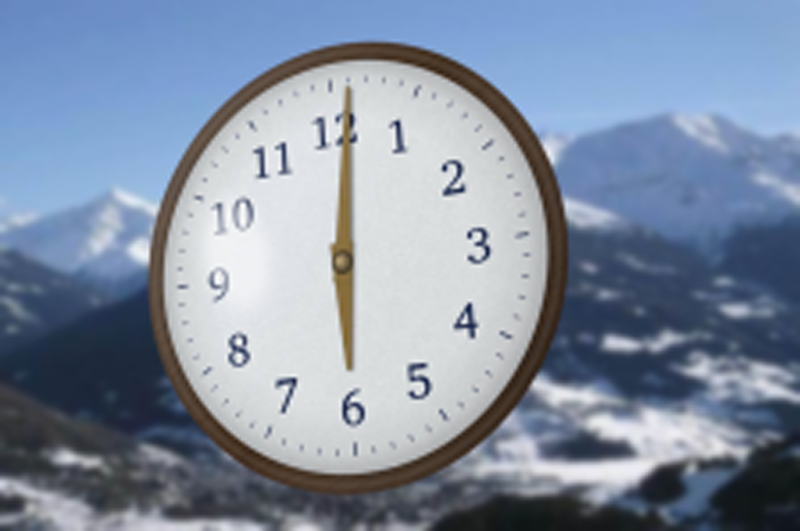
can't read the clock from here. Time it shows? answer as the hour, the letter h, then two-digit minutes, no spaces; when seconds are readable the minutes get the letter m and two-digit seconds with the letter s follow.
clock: 6h01
